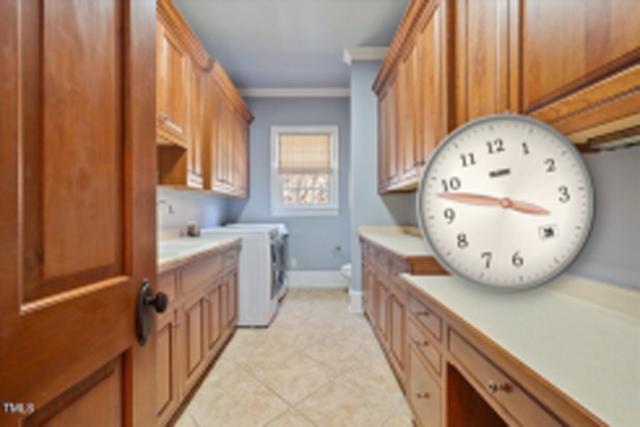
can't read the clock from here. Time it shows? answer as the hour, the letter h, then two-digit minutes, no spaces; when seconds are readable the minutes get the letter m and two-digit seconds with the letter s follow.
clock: 3h48
